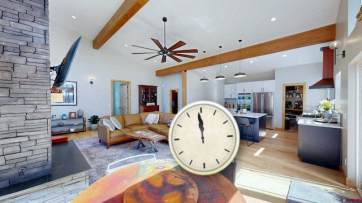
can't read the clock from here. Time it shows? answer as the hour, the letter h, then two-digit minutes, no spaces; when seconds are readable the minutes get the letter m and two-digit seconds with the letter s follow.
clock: 11h59
